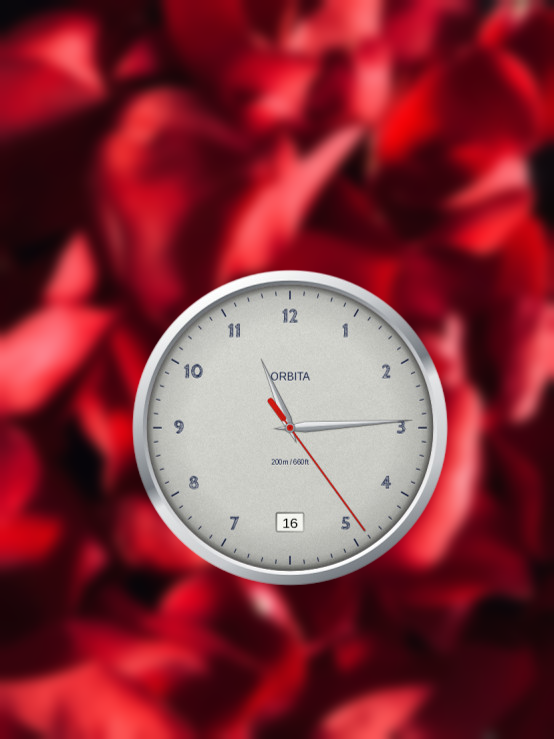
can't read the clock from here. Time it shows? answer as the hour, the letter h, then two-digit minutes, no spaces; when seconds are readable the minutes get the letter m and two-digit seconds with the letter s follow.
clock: 11h14m24s
